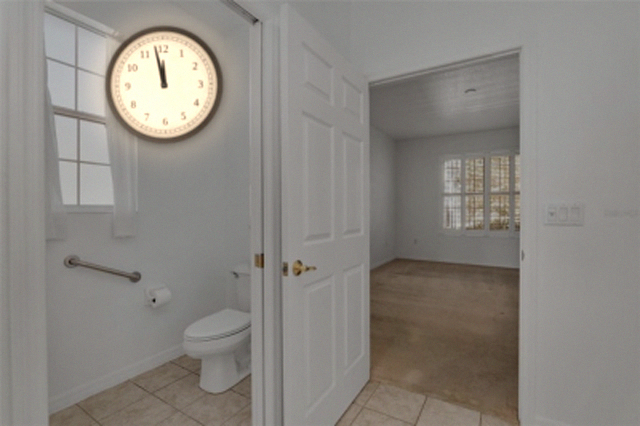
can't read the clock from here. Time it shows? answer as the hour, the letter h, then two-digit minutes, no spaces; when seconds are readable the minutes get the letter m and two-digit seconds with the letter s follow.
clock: 11h58
